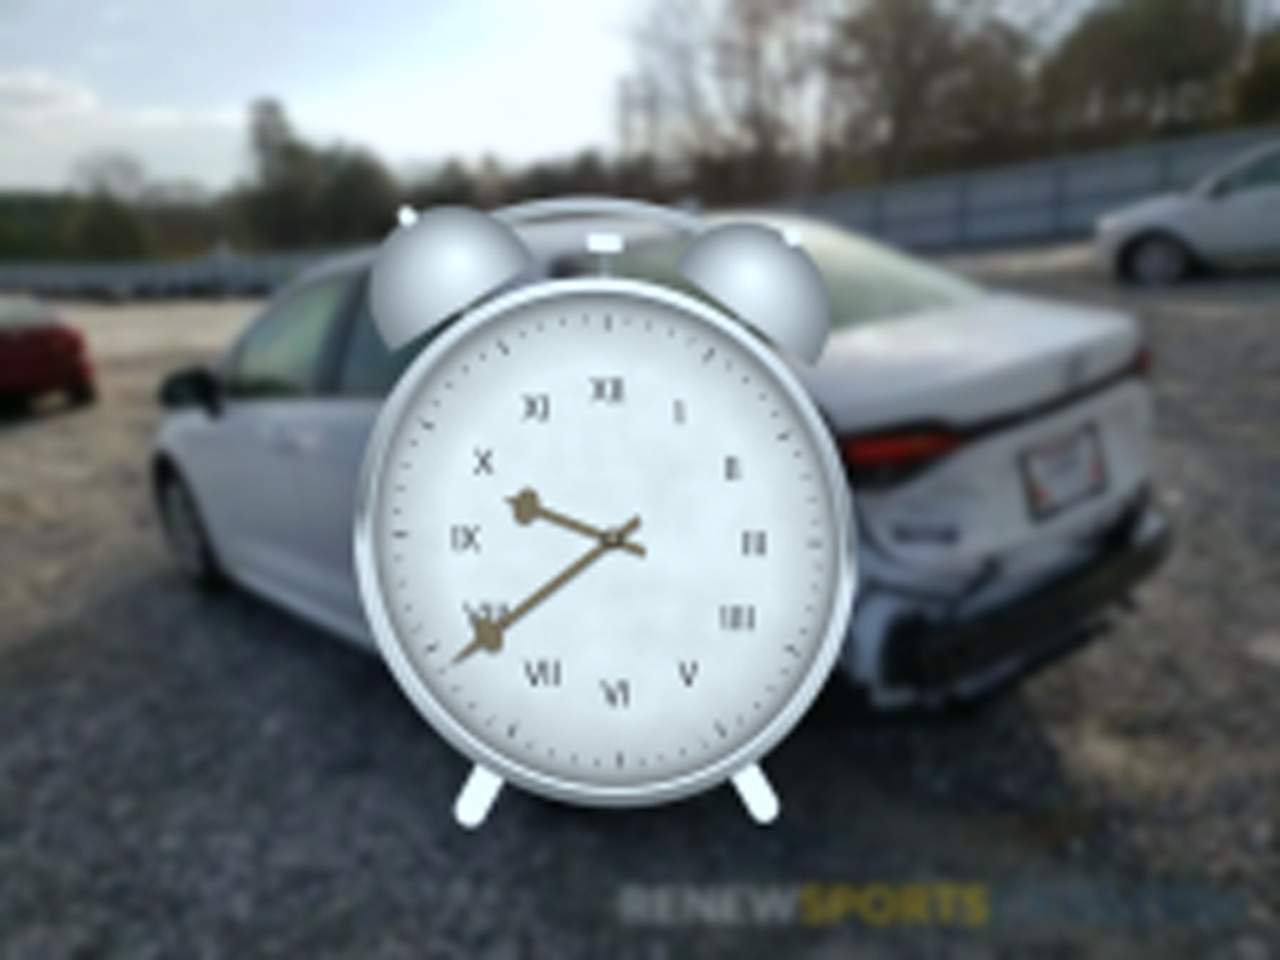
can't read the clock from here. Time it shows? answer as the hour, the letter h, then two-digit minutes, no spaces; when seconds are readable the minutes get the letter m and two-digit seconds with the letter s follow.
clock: 9h39
